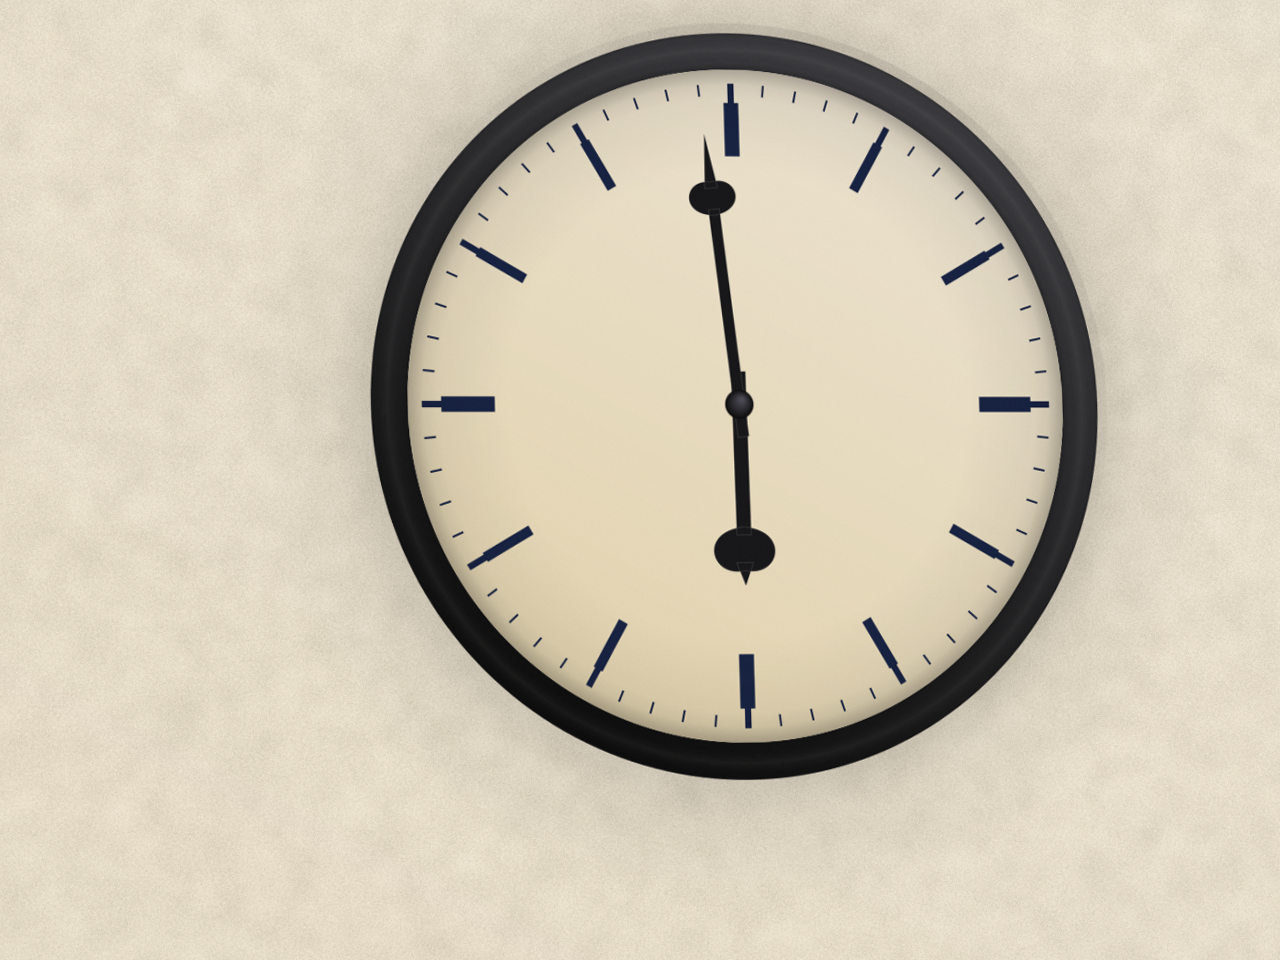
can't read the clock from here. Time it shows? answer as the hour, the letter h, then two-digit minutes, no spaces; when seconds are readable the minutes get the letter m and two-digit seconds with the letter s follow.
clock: 5h59
